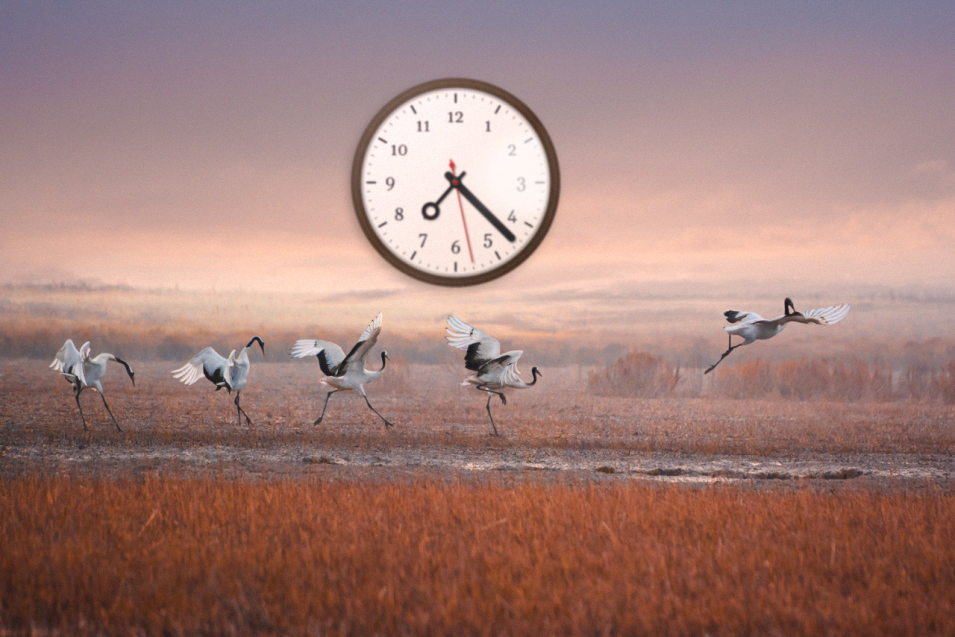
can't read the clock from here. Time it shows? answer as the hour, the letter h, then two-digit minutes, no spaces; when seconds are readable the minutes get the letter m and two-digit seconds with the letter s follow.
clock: 7h22m28s
